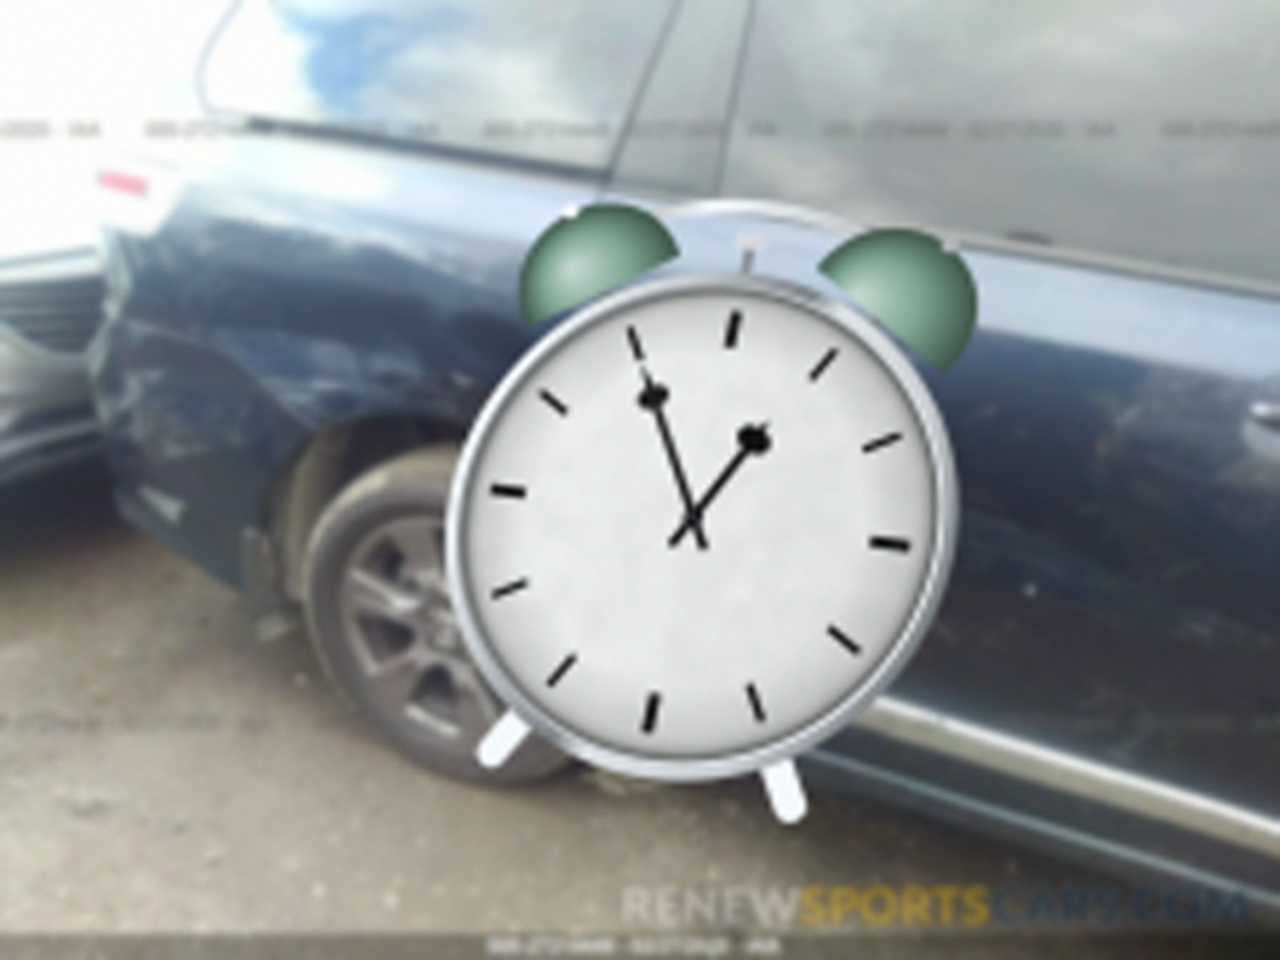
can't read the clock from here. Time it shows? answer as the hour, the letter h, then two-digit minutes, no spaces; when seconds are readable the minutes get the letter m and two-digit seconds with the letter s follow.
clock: 12h55
